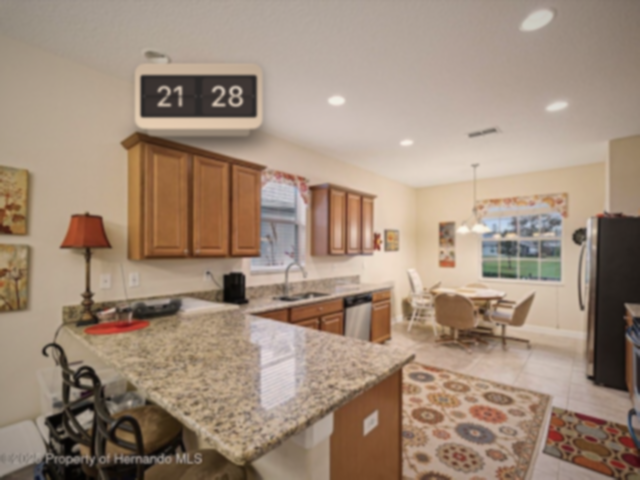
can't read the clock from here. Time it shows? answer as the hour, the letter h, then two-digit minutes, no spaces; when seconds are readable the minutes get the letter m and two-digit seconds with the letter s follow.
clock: 21h28
